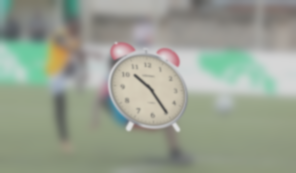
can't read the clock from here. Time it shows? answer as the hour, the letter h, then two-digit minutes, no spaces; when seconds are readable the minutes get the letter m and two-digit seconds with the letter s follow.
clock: 10h25
